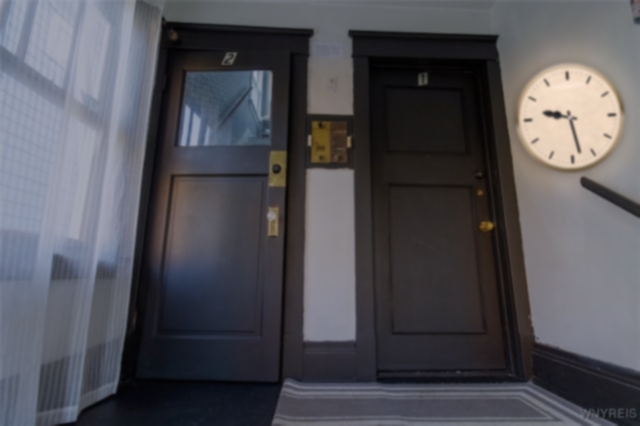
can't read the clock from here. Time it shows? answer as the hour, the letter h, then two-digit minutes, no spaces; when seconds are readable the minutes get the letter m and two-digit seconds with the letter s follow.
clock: 9h28
